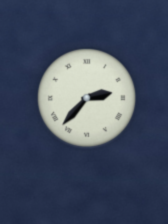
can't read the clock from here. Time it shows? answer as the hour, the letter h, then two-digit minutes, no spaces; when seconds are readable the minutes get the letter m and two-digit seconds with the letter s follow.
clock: 2h37
